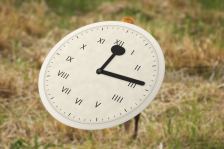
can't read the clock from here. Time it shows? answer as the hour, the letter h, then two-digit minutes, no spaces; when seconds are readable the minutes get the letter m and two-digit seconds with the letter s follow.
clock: 12h14
